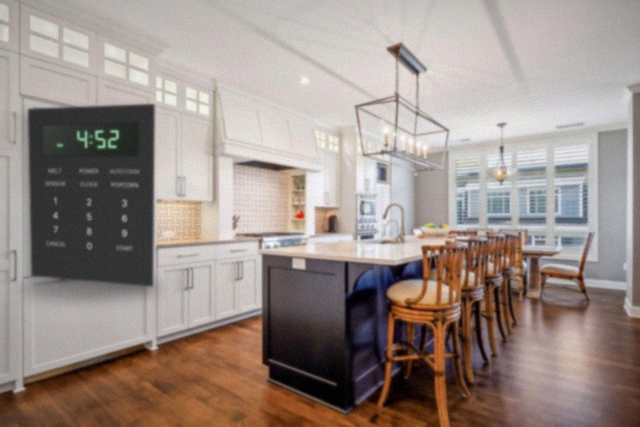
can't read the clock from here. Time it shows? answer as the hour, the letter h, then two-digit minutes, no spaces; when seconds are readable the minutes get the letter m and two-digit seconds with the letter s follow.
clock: 4h52
